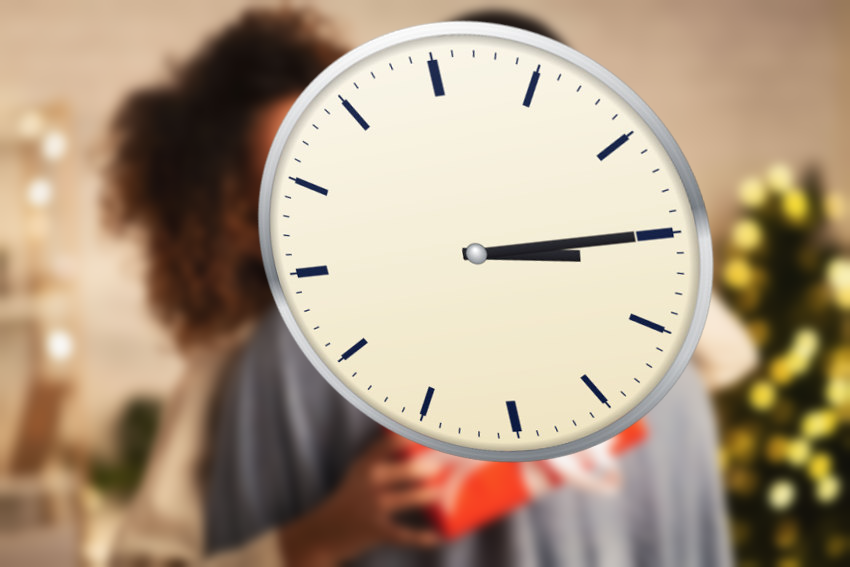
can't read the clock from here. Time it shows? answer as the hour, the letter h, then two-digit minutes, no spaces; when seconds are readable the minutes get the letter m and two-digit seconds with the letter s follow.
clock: 3h15
